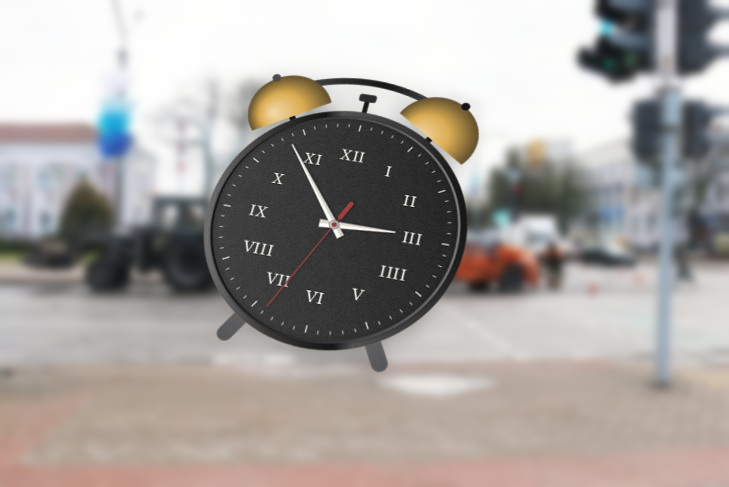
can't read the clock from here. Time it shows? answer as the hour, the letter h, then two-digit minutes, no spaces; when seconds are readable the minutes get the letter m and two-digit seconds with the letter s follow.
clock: 2h53m34s
